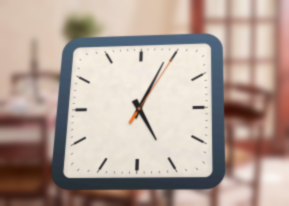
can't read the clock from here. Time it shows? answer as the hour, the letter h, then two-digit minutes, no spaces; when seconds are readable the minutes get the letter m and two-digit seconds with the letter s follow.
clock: 5h04m05s
